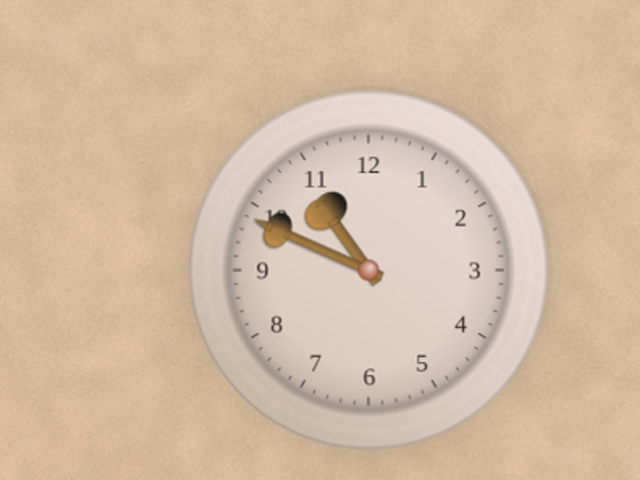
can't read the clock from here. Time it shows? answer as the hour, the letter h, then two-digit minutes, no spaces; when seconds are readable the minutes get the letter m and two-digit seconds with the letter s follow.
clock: 10h49
